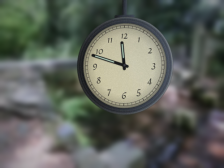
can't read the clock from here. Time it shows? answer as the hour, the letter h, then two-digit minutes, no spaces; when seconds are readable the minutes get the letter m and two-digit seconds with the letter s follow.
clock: 11h48
